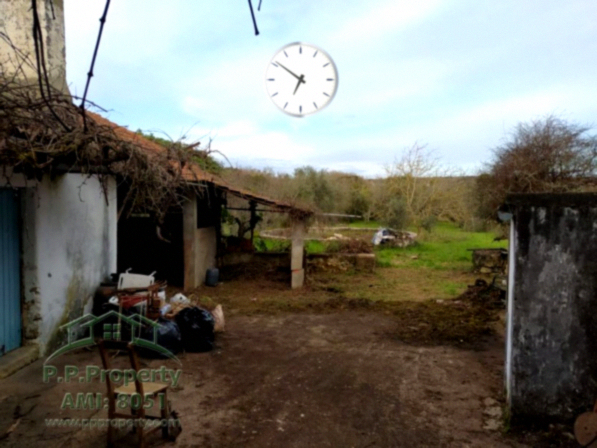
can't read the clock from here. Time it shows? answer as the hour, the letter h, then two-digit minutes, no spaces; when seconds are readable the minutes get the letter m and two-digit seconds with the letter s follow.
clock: 6h51
